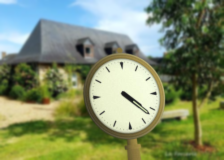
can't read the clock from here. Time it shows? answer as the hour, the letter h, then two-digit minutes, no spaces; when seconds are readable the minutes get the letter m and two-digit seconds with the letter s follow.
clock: 4h22
